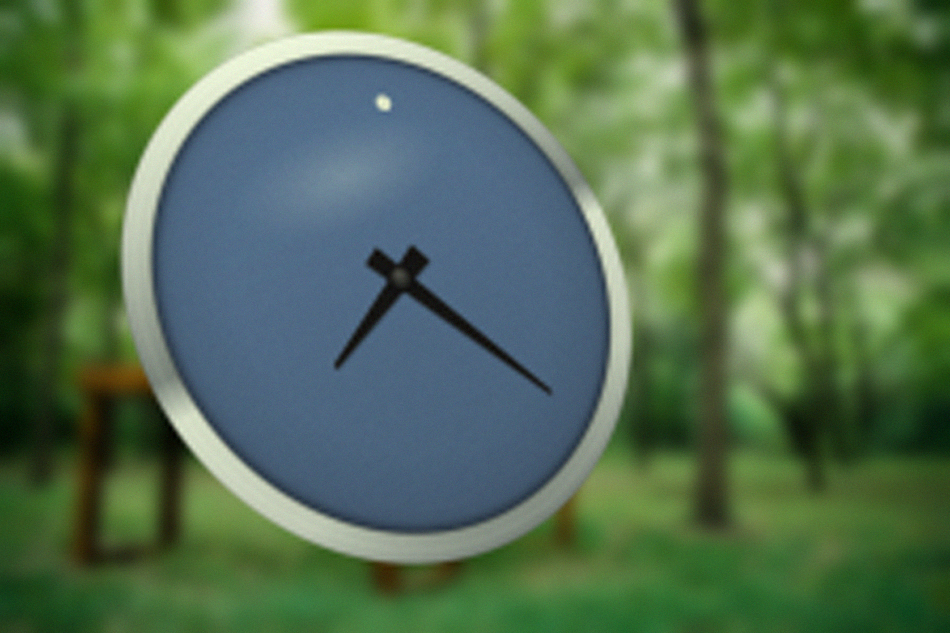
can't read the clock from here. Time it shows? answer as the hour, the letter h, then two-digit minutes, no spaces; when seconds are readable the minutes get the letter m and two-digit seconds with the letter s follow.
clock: 7h21
